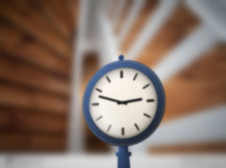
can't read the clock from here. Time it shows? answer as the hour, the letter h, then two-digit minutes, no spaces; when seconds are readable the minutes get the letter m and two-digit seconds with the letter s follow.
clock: 2h48
